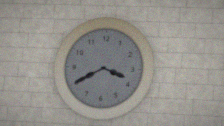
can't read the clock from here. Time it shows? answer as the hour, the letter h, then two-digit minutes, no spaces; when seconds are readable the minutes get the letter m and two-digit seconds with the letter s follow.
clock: 3h40
